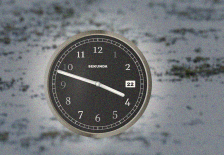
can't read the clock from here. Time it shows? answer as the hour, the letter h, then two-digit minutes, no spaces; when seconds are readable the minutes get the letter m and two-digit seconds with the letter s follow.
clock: 3h48
